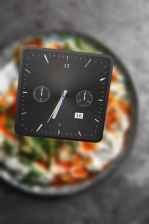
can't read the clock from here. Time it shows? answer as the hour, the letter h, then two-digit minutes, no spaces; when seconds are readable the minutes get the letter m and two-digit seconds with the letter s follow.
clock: 6h34
